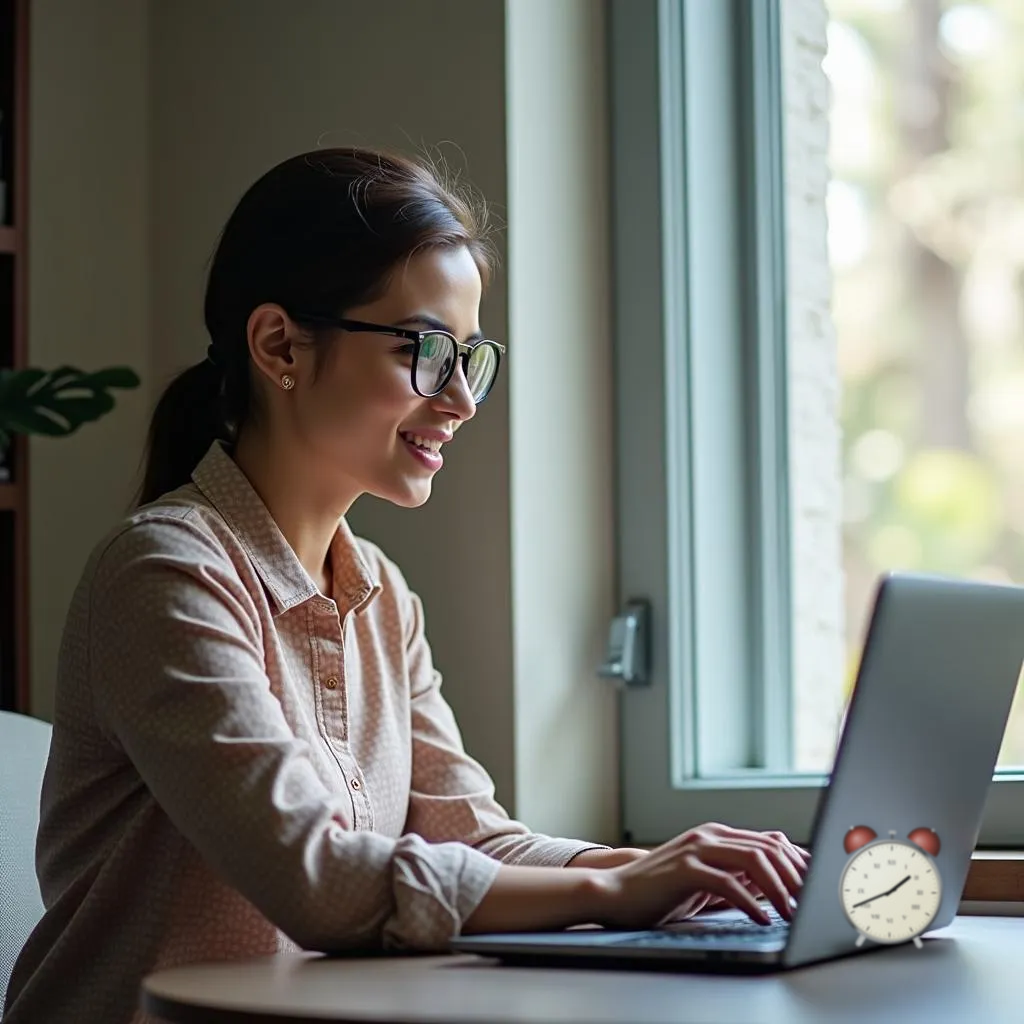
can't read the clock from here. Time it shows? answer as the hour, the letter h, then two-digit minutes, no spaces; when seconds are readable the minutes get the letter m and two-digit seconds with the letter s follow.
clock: 1h41
